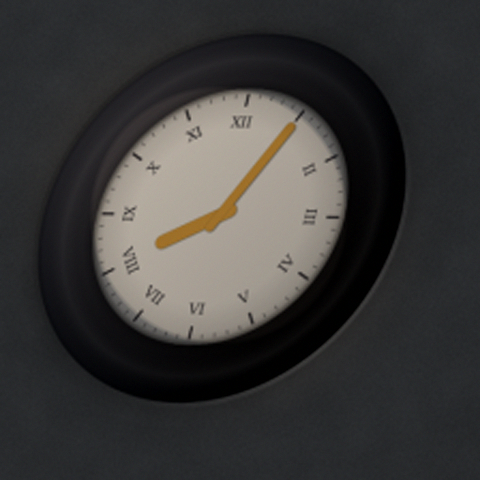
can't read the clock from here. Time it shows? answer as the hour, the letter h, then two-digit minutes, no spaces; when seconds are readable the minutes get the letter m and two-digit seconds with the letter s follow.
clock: 8h05
